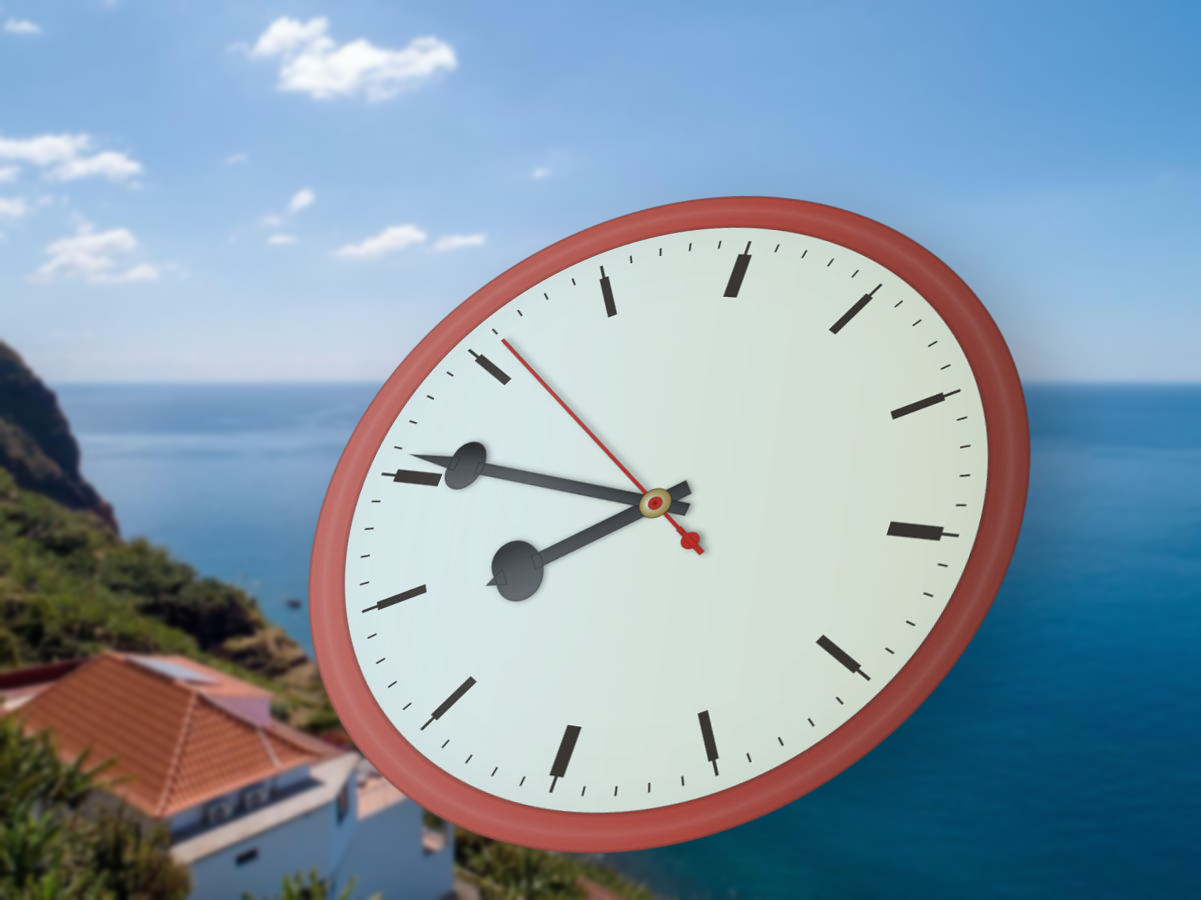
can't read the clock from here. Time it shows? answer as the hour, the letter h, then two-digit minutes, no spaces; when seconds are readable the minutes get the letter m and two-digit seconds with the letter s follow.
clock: 7h45m51s
